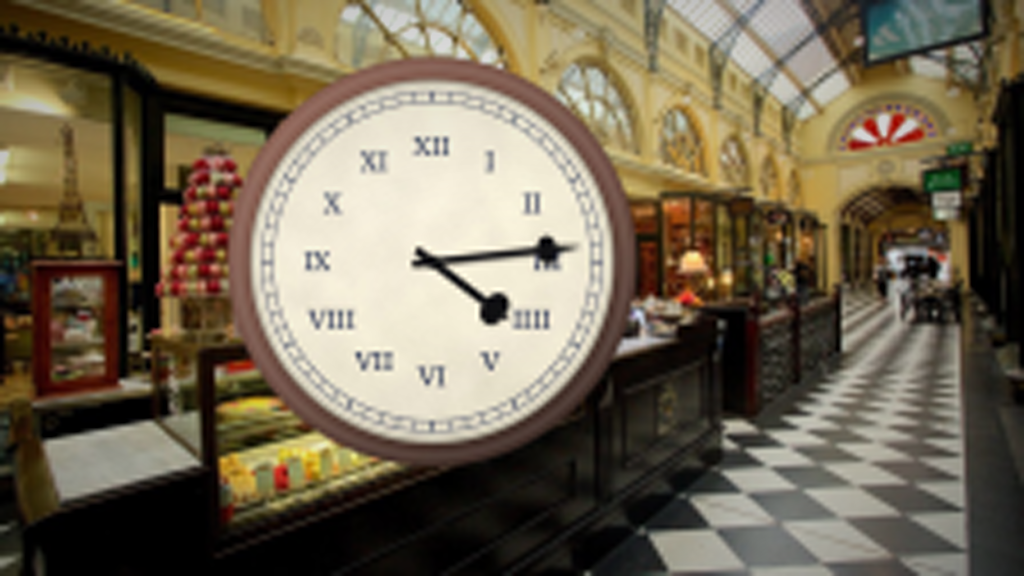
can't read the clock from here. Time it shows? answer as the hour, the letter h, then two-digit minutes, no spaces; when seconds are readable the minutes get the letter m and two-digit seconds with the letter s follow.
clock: 4h14
